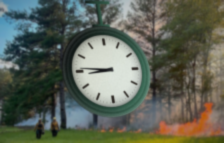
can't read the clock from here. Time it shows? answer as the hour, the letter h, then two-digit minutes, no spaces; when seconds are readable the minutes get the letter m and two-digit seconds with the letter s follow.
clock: 8h46
